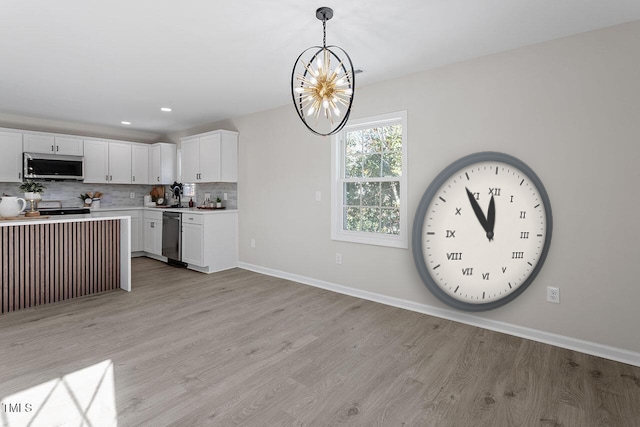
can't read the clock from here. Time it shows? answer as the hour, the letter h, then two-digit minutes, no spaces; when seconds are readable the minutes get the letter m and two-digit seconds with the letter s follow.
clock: 11h54
